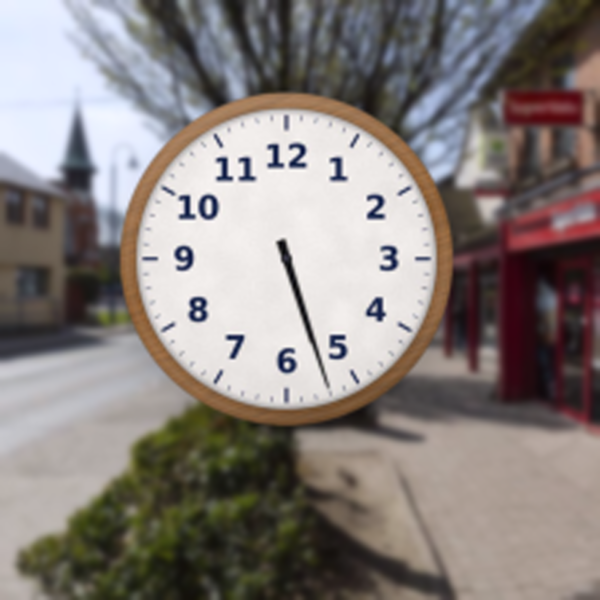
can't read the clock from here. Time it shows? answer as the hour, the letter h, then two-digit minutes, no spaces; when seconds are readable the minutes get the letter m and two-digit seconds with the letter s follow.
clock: 5h27
